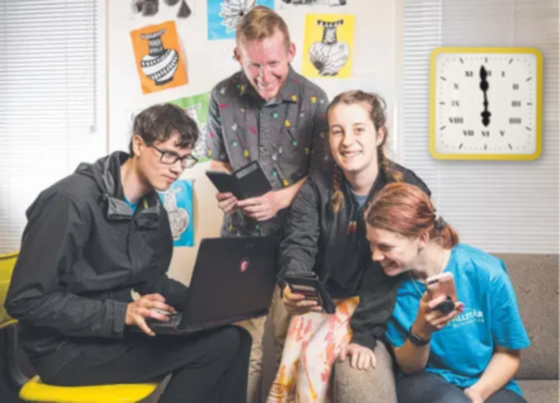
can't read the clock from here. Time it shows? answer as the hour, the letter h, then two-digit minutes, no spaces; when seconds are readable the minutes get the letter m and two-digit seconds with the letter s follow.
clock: 5h59
